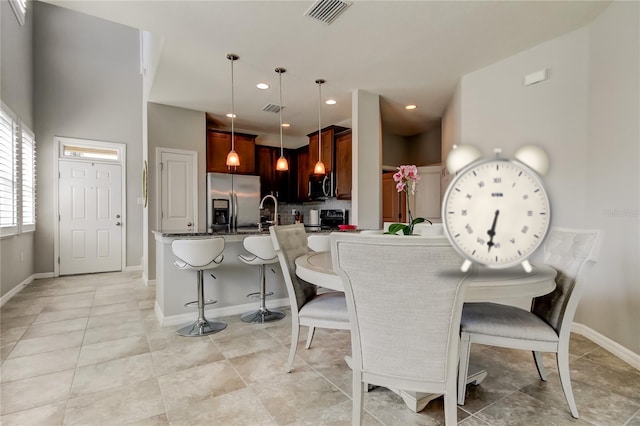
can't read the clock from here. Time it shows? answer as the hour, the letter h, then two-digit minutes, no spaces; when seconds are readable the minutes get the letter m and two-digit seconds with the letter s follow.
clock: 6h32
